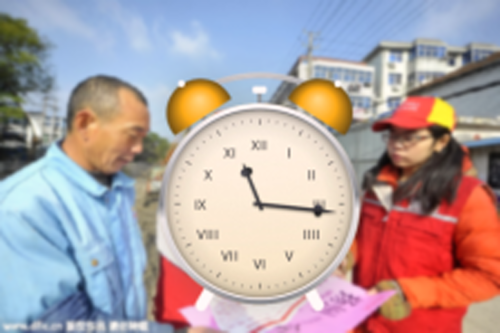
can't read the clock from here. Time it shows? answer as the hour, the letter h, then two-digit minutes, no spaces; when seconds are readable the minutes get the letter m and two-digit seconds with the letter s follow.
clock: 11h16
